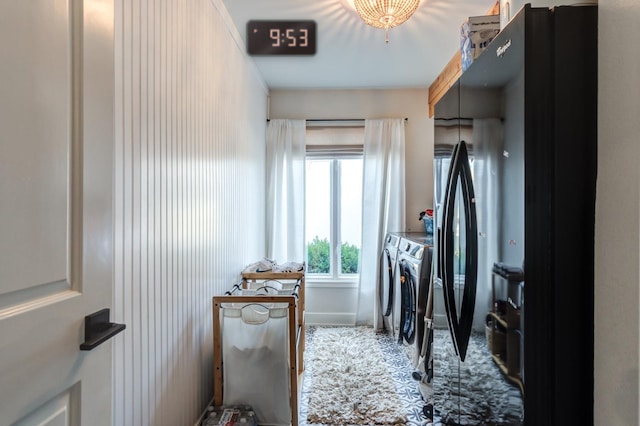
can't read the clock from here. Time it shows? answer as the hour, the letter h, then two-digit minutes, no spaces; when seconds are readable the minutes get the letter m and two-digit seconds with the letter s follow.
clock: 9h53
